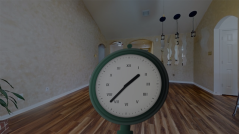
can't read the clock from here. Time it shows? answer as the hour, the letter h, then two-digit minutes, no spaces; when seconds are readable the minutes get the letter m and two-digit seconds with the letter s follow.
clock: 1h37
